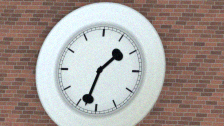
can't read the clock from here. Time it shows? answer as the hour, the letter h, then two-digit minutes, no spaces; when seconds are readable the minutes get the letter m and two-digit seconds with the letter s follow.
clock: 1h33
